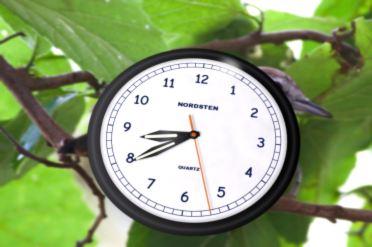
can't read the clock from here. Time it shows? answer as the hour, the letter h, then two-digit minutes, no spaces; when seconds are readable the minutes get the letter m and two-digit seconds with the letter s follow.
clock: 8h39m27s
